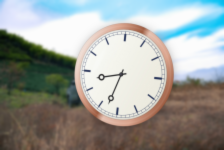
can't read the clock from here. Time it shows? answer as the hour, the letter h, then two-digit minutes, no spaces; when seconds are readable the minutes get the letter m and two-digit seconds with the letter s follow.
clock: 8h33
